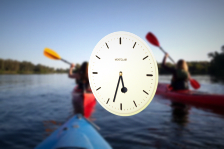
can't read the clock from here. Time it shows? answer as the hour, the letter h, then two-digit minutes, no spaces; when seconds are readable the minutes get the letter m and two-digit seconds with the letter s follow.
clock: 5h33
